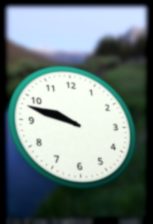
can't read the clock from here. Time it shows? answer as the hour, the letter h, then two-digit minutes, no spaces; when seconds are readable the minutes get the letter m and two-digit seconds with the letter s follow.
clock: 9h48
